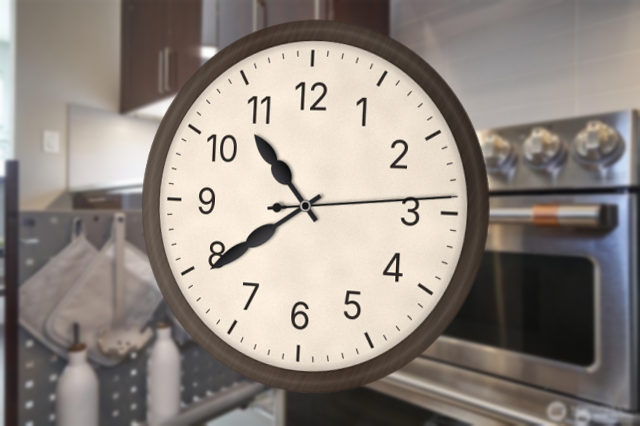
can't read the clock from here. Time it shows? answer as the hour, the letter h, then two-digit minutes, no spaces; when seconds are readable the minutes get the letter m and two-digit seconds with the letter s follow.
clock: 10h39m14s
